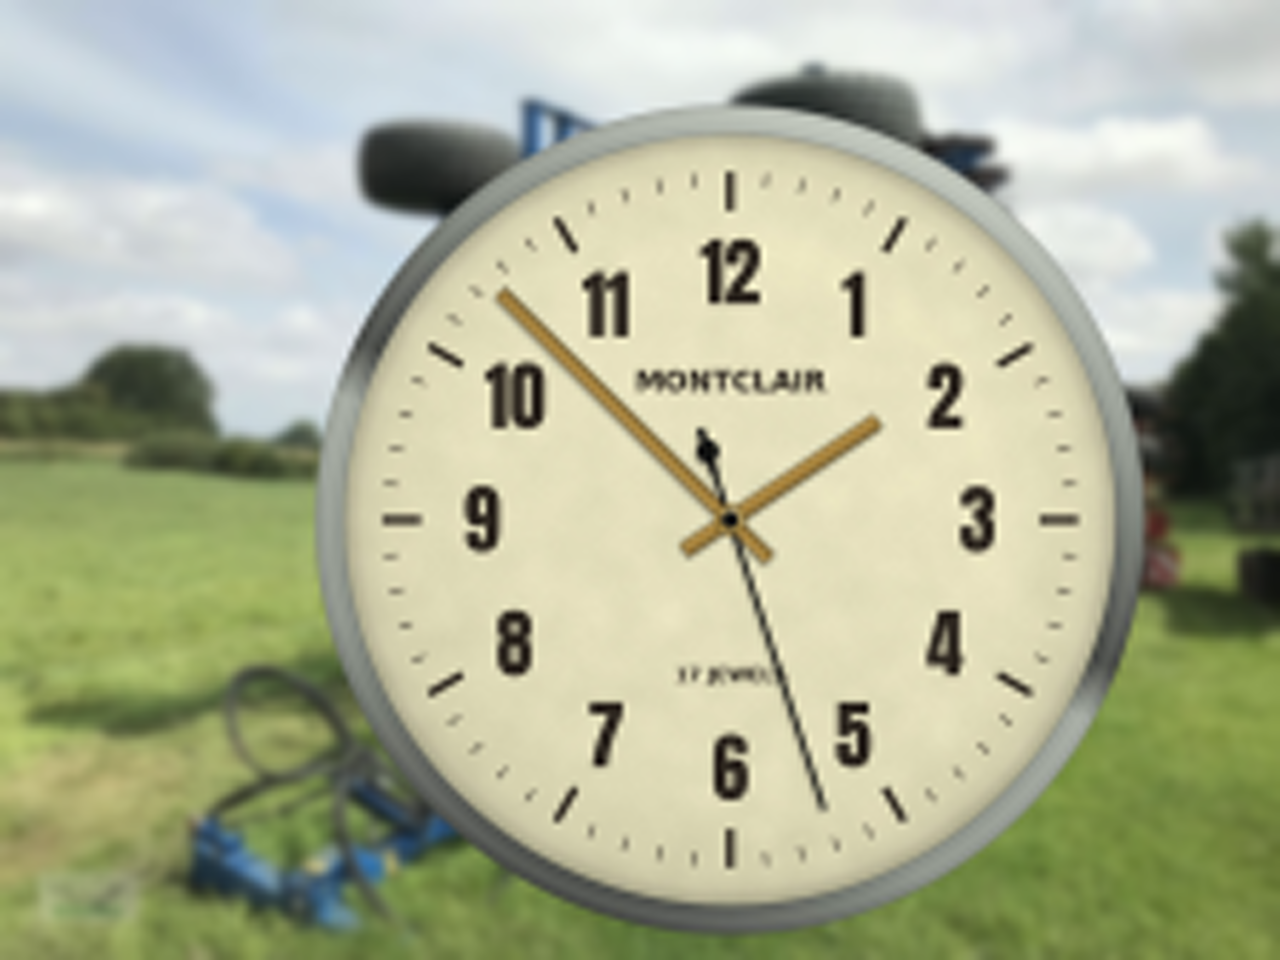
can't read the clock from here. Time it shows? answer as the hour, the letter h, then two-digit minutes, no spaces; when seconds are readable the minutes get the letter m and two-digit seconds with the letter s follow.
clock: 1h52m27s
